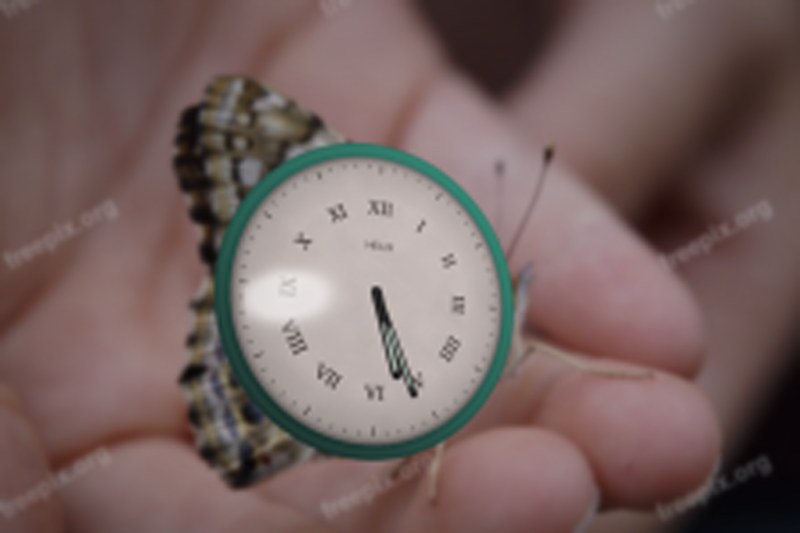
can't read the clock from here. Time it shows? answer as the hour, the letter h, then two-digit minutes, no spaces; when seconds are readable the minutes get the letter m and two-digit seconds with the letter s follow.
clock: 5h26
